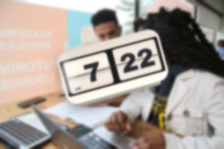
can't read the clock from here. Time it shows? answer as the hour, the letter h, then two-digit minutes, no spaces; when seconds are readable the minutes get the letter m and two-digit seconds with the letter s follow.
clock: 7h22
